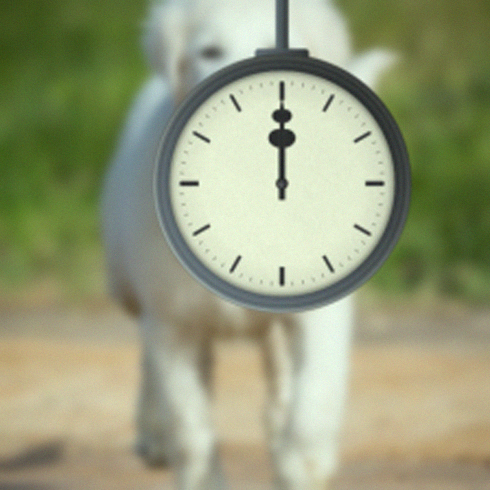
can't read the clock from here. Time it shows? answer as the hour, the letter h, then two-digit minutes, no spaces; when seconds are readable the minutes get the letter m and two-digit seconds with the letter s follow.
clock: 12h00
